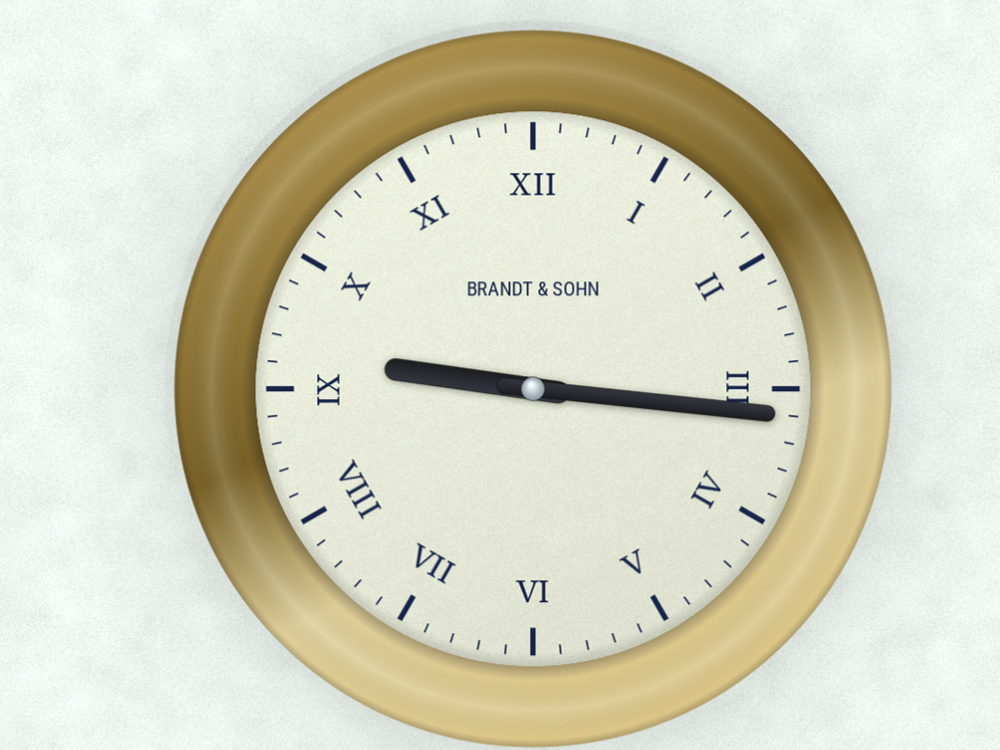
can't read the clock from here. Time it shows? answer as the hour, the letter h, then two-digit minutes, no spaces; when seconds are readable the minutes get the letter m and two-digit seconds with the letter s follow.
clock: 9h16
